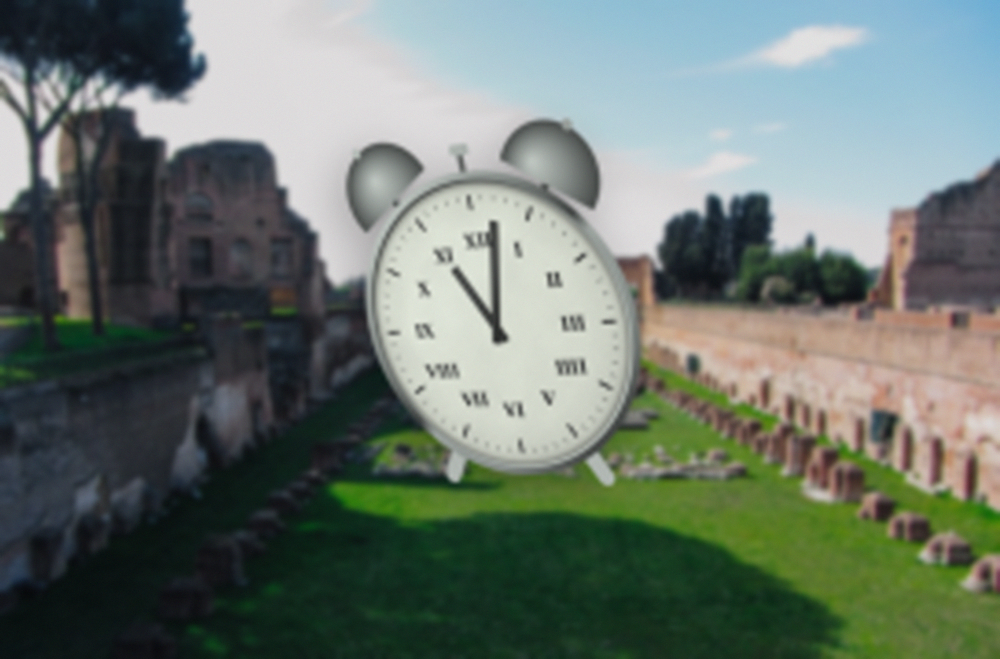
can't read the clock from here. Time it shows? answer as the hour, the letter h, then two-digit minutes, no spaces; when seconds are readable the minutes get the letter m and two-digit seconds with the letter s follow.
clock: 11h02
